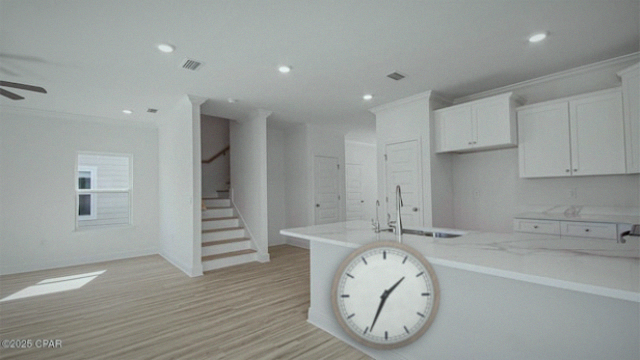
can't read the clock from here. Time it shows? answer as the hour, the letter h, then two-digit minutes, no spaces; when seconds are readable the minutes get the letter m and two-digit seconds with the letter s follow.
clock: 1h34
